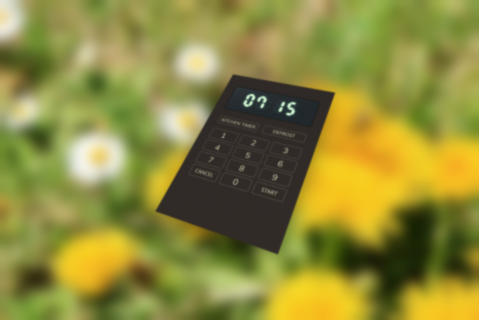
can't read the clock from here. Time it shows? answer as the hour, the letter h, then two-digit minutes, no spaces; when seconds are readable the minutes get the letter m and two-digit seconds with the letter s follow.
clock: 7h15
